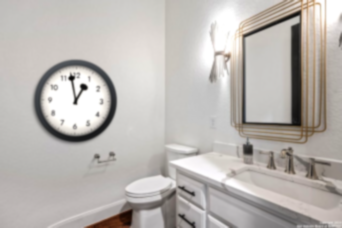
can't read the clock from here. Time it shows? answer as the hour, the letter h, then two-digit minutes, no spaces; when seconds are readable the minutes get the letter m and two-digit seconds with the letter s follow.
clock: 12h58
